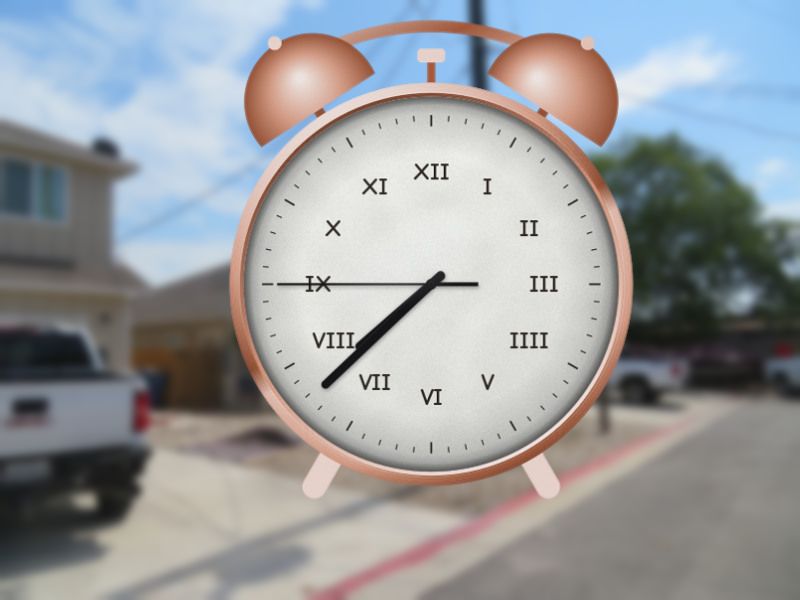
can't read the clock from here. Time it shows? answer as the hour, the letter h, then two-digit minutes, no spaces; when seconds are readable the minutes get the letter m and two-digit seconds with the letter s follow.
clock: 7h37m45s
